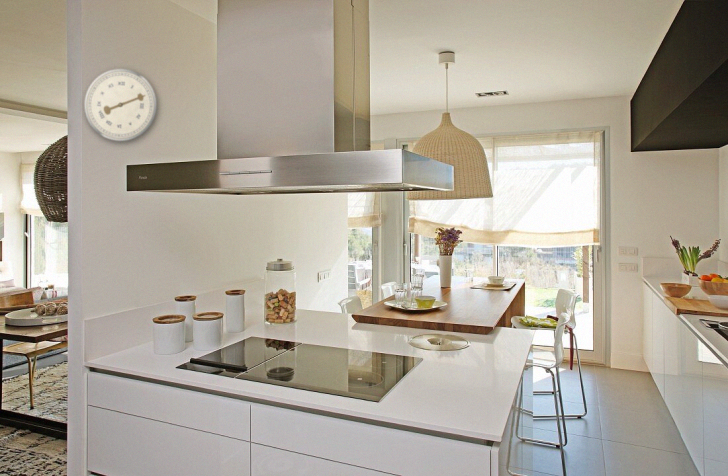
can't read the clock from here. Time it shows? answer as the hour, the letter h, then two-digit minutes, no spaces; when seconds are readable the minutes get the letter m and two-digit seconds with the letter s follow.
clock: 8h11
